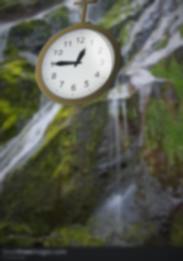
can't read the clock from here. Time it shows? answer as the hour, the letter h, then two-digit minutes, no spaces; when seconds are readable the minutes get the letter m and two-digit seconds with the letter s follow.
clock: 12h45
